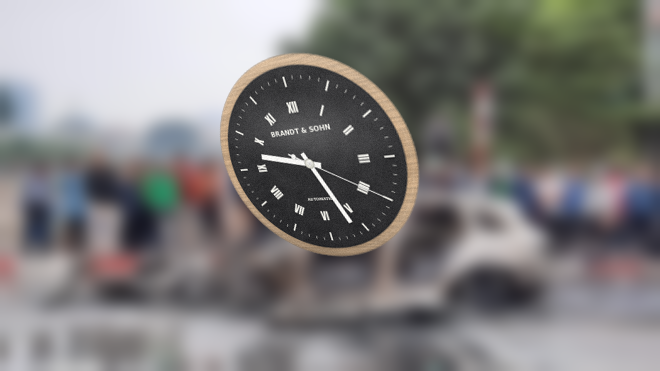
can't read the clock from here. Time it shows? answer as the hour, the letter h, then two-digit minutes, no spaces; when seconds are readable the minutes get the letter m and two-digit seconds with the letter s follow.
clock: 9h26m20s
